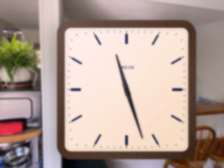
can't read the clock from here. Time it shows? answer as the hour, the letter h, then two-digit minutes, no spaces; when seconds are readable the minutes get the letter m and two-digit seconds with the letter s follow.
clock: 11h27
